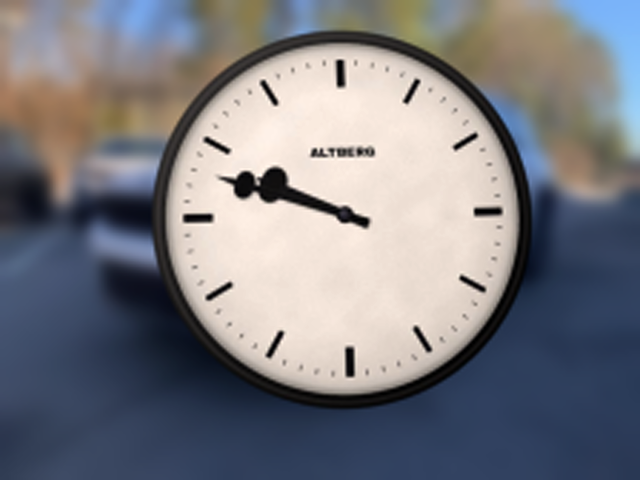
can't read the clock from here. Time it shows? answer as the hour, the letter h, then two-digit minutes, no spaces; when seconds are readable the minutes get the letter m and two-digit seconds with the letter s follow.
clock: 9h48
